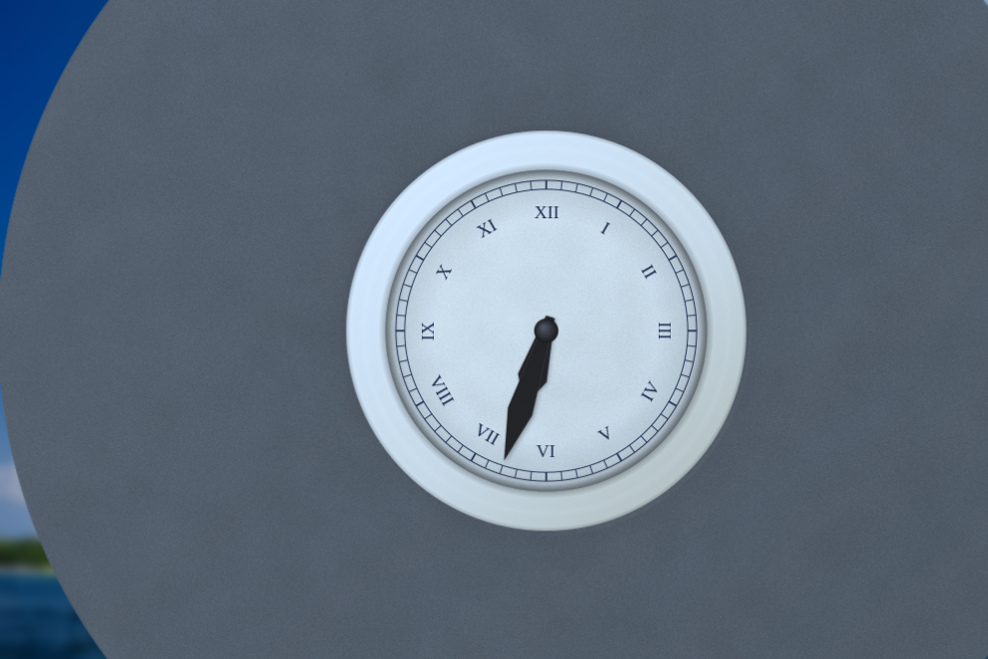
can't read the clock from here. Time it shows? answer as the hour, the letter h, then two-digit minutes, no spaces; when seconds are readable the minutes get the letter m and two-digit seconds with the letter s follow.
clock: 6h33
